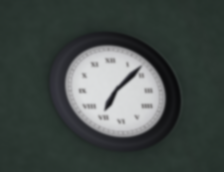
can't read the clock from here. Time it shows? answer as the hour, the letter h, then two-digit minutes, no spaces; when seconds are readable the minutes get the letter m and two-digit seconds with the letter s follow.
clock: 7h08
